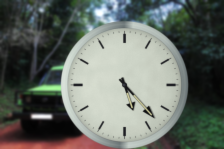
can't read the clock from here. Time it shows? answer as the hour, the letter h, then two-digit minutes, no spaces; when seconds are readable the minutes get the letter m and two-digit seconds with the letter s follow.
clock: 5h23
